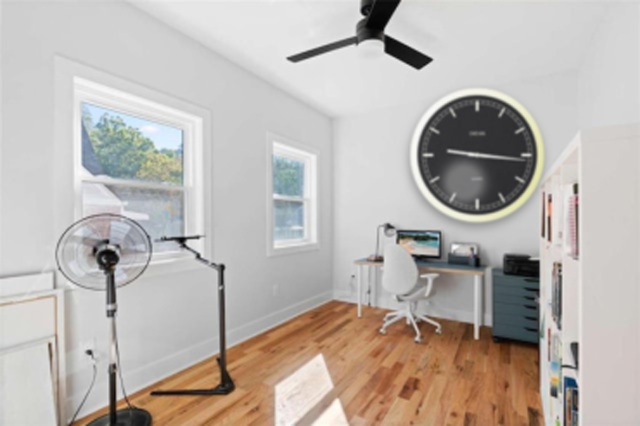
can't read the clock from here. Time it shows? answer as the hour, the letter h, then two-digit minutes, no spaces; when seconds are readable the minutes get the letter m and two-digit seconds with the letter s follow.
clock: 9h16
